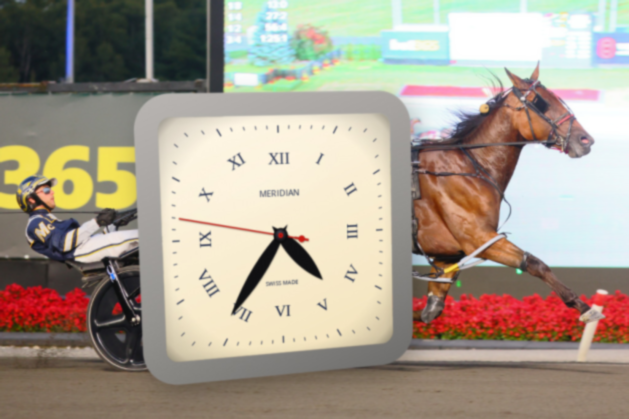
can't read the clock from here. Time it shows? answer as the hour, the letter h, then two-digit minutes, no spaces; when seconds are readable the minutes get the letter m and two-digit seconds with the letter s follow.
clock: 4h35m47s
